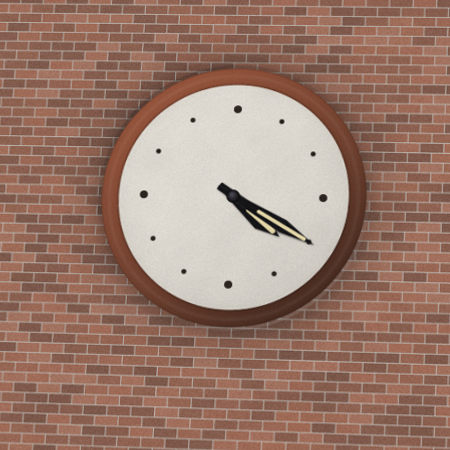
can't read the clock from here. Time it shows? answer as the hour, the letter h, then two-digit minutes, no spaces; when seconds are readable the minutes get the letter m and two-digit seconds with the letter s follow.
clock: 4h20
